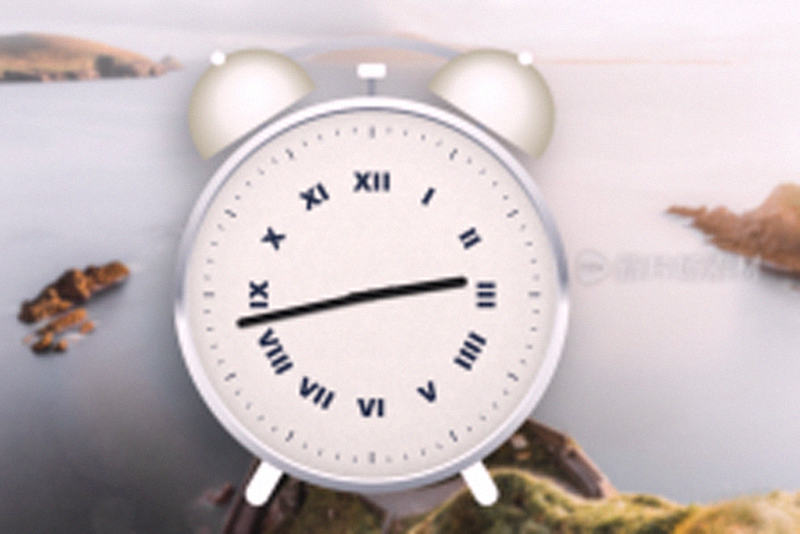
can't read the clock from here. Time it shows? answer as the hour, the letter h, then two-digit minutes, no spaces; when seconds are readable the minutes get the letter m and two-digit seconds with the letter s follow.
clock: 2h43
